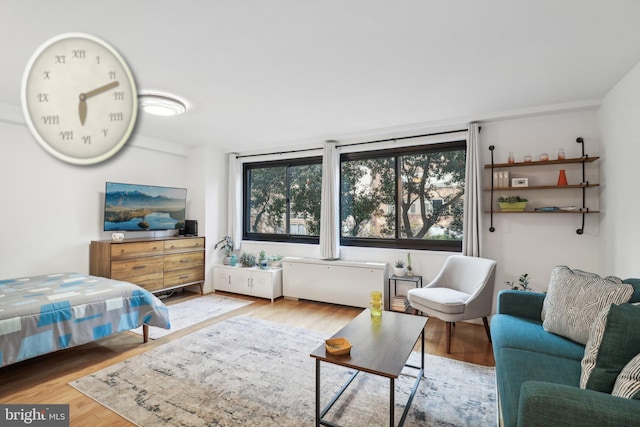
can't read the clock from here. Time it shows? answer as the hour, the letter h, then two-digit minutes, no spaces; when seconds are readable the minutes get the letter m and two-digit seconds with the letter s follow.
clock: 6h12
